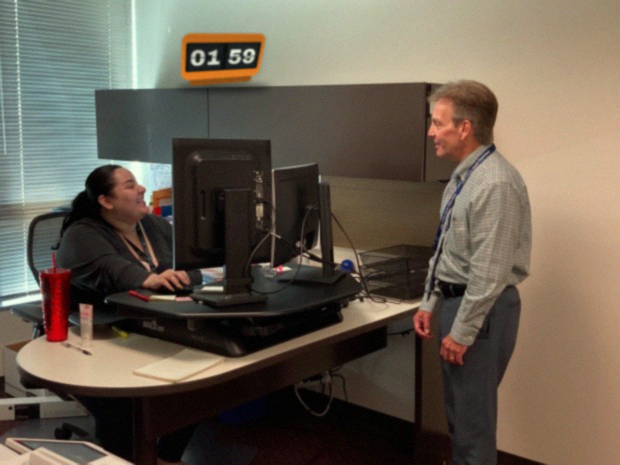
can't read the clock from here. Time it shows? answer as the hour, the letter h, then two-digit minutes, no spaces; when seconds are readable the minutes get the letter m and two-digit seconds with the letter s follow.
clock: 1h59
